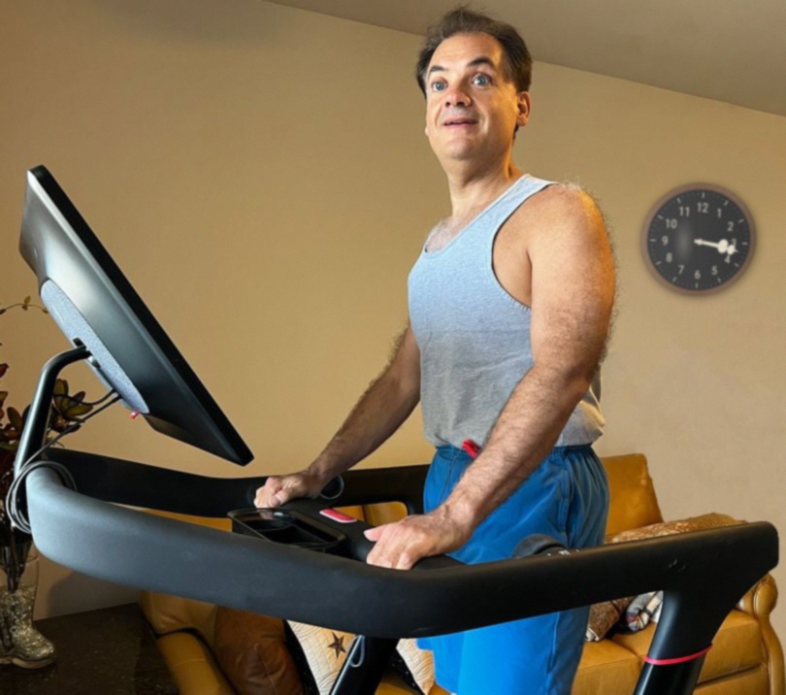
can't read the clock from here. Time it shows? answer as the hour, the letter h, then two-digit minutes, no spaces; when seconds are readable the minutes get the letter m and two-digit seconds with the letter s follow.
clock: 3h17
